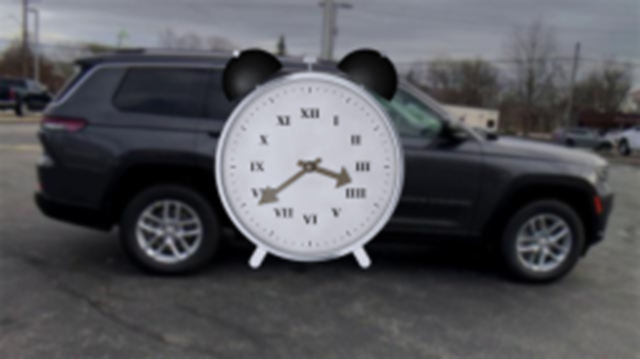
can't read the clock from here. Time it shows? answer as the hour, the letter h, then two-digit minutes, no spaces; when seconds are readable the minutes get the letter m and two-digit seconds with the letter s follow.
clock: 3h39
